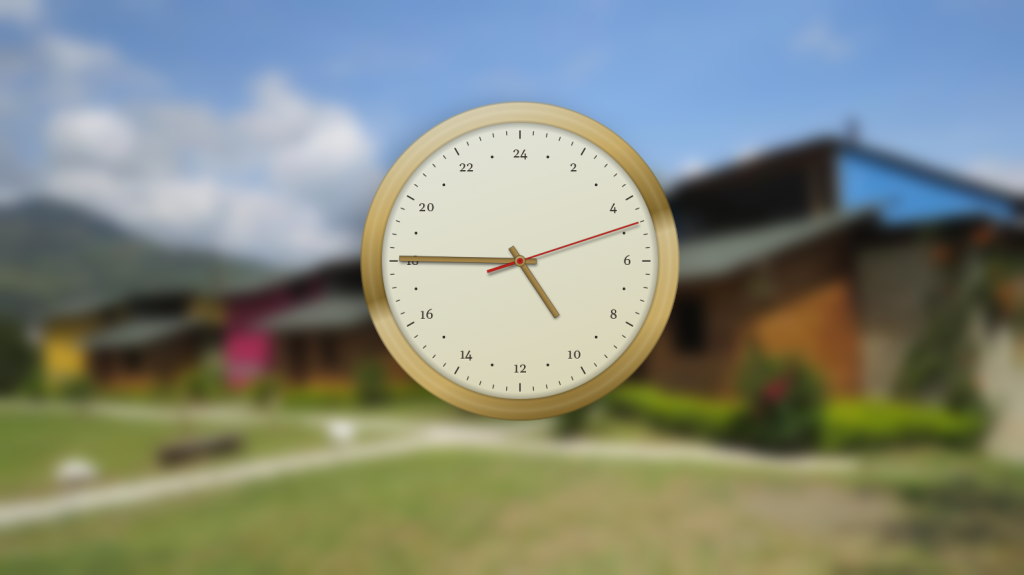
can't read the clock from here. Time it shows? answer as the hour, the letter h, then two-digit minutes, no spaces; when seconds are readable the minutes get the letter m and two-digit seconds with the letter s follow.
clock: 9h45m12s
